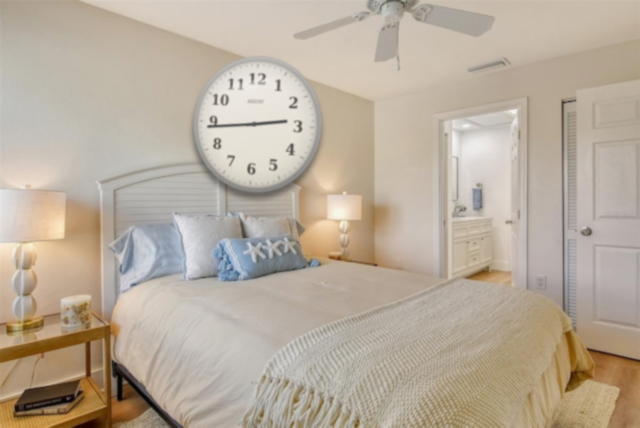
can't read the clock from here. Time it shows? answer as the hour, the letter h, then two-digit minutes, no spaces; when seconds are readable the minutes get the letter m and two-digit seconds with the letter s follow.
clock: 2h44
